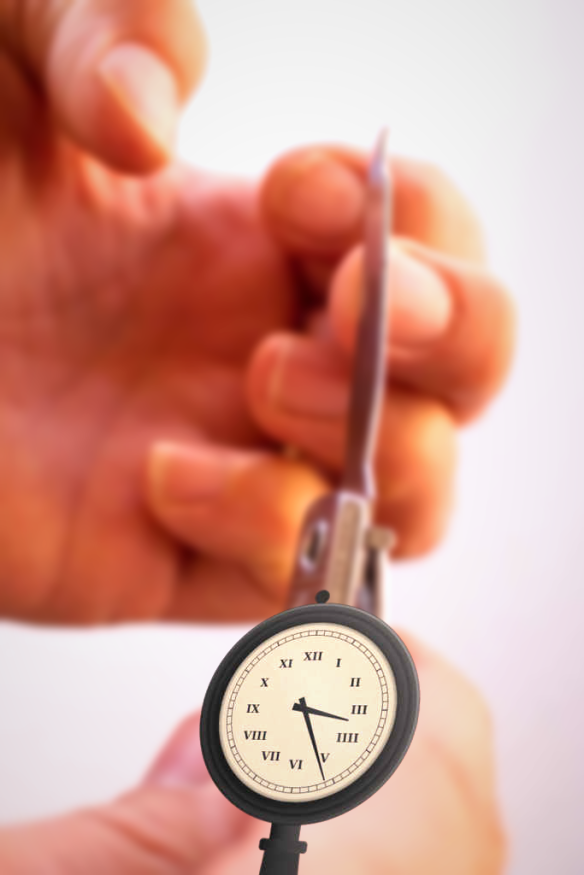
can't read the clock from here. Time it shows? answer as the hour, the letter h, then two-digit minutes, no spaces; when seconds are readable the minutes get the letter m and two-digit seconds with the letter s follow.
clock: 3h26
